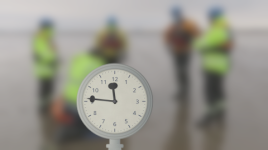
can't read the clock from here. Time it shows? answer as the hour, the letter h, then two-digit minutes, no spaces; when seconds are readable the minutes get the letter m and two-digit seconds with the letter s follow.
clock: 11h46
